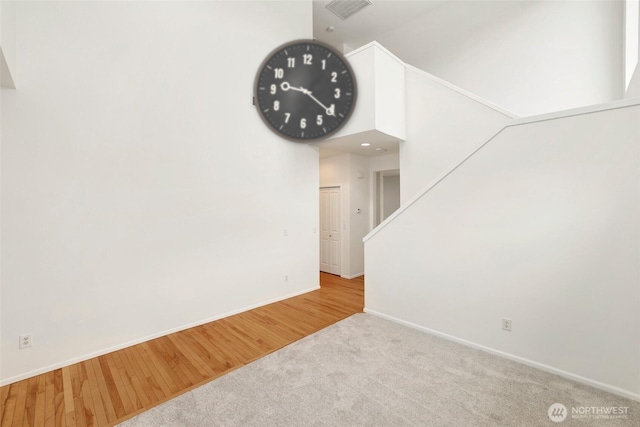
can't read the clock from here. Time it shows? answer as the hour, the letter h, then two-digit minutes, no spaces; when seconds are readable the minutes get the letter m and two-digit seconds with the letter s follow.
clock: 9h21
